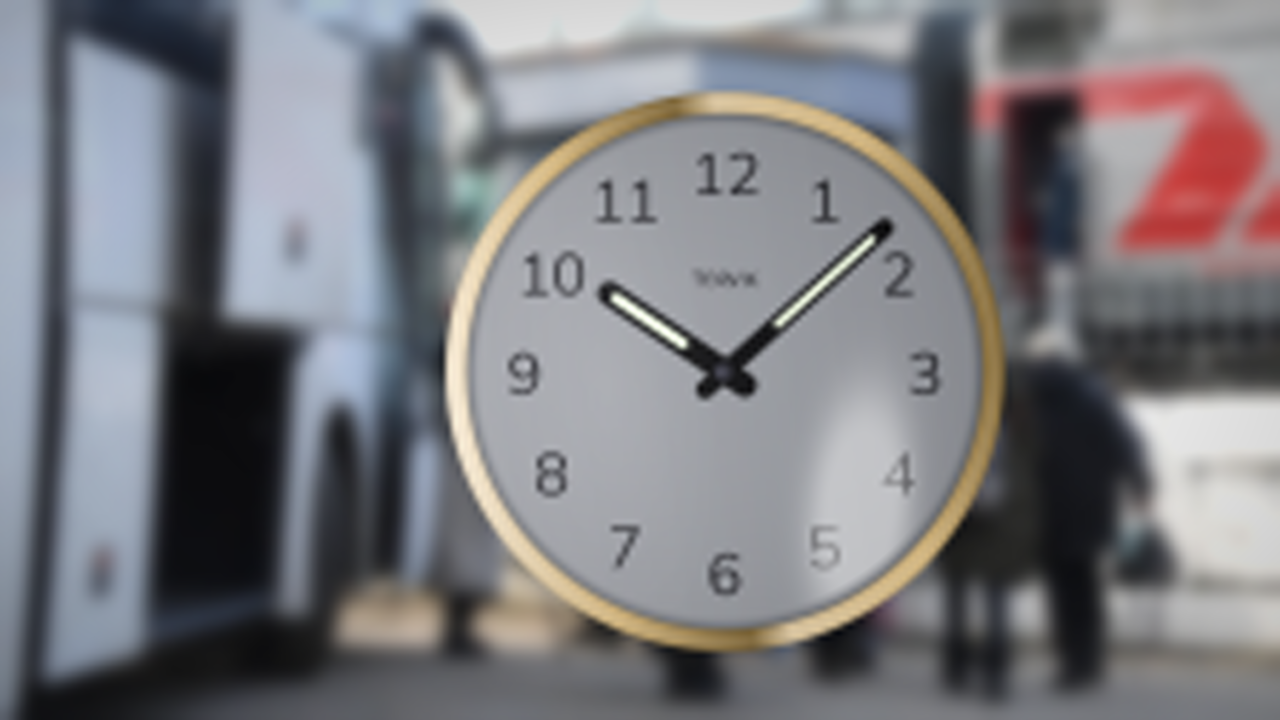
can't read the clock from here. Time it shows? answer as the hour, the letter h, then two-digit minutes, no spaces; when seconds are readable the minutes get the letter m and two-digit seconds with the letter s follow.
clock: 10h08
